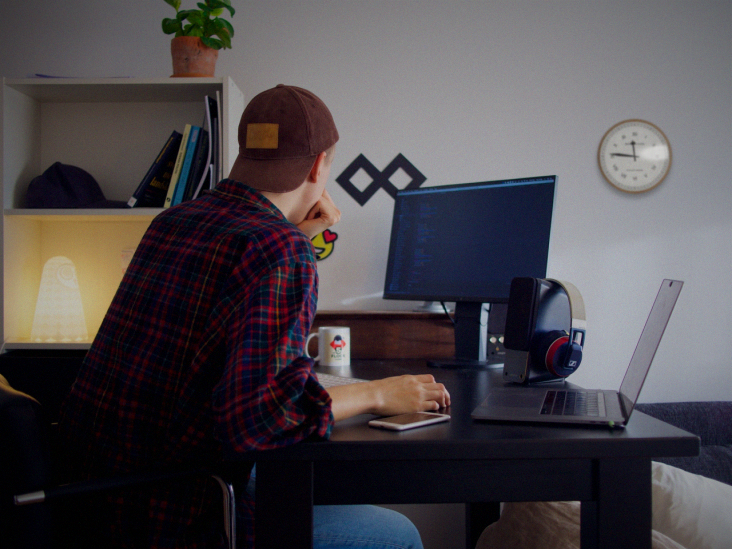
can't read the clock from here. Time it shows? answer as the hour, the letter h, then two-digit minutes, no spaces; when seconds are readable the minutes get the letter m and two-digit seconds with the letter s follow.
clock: 11h46
